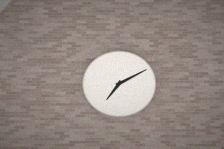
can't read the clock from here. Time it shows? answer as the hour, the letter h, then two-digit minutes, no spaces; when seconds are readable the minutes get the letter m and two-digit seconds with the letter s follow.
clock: 7h10
